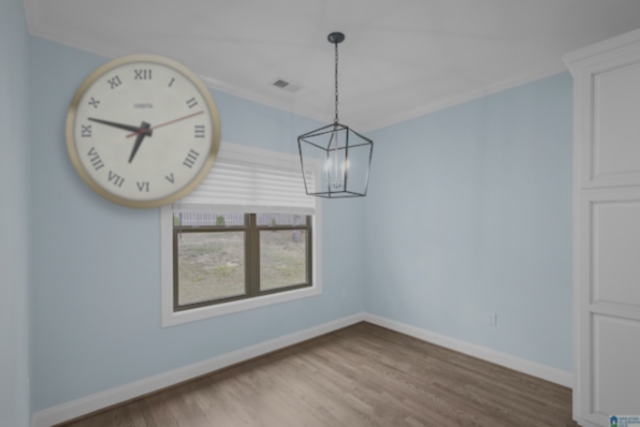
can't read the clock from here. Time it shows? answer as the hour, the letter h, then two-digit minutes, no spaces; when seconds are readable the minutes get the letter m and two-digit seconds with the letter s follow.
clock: 6h47m12s
